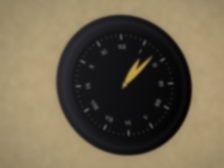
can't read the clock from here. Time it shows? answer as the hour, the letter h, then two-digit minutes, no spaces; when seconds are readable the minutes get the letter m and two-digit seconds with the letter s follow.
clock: 1h08
